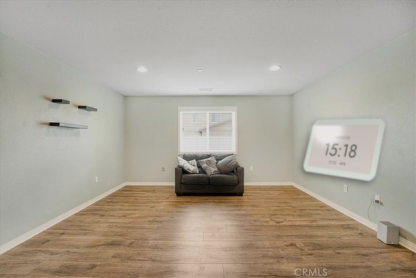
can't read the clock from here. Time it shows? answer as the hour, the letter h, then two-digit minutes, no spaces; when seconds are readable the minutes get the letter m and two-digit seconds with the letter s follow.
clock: 15h18
